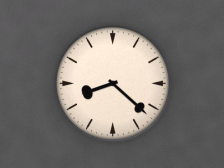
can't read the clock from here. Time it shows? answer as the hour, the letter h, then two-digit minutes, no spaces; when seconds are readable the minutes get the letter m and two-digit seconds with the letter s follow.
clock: 8h22
